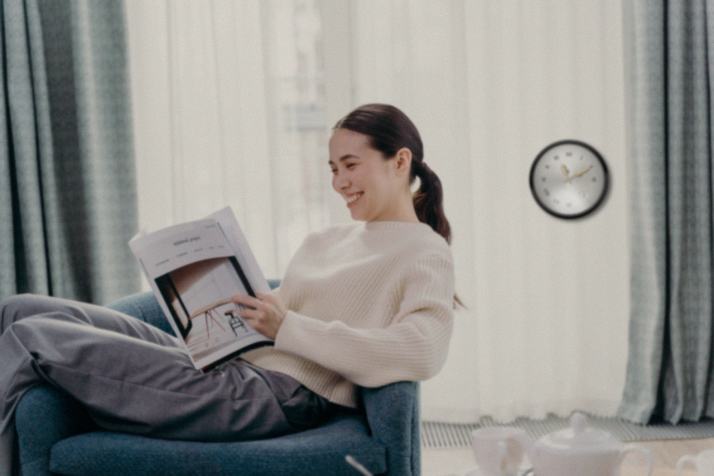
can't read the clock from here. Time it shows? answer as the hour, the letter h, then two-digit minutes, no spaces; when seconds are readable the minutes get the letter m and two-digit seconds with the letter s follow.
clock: 11h10
